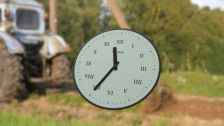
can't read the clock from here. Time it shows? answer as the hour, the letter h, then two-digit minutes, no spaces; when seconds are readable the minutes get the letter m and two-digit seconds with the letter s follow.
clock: 11h35
